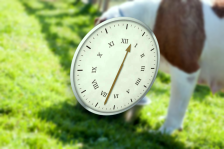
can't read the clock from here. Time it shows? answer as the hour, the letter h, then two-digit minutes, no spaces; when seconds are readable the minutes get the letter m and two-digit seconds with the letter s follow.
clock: 12h33
